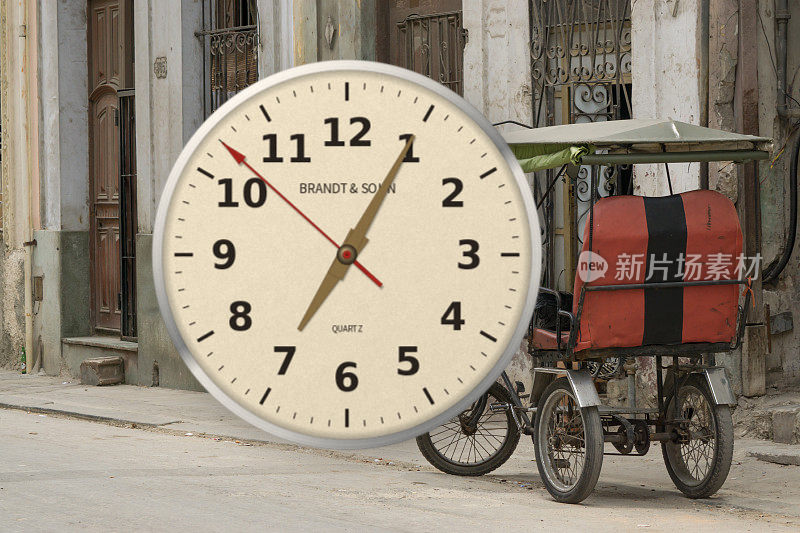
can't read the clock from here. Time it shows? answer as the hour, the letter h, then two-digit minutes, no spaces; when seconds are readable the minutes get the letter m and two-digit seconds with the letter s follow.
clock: 7h04m52s
